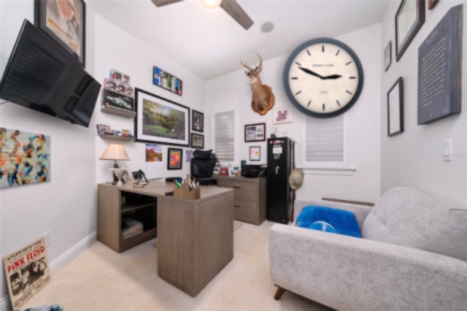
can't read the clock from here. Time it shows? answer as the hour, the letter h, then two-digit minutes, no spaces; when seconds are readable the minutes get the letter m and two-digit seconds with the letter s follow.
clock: 2h49
